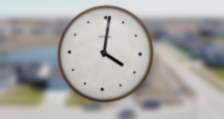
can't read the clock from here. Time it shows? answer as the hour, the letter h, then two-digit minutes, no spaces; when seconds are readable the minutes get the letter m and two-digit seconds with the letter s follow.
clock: 4h01
